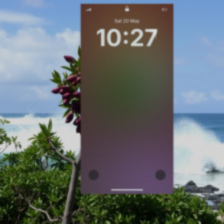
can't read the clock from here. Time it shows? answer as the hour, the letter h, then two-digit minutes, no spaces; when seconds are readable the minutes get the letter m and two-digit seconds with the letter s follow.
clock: 10h27
